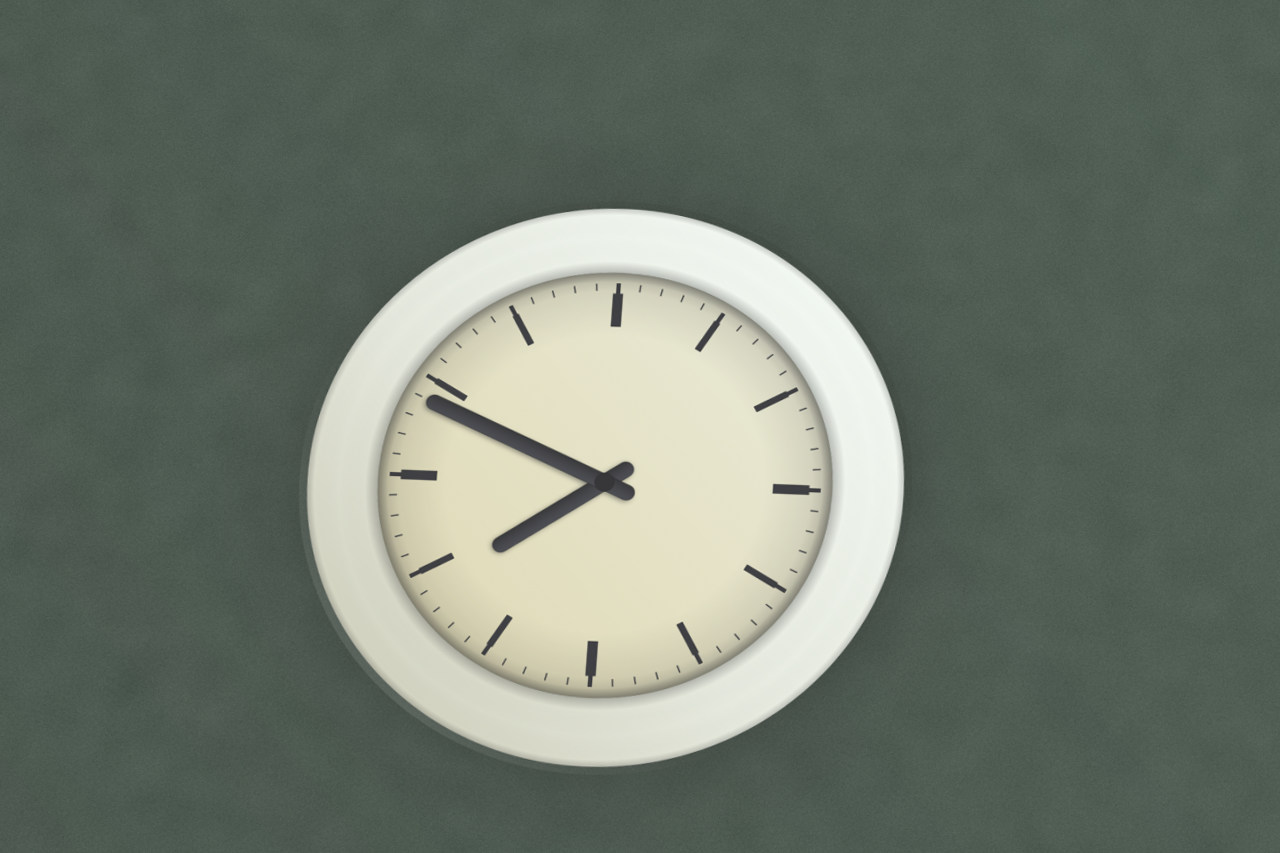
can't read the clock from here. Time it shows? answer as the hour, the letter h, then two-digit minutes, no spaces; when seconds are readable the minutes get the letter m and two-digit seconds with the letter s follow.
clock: 7h49
